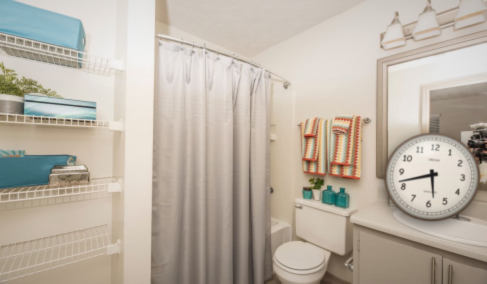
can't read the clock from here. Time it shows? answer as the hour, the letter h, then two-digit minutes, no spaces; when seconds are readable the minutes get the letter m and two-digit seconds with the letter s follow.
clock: 5h42
